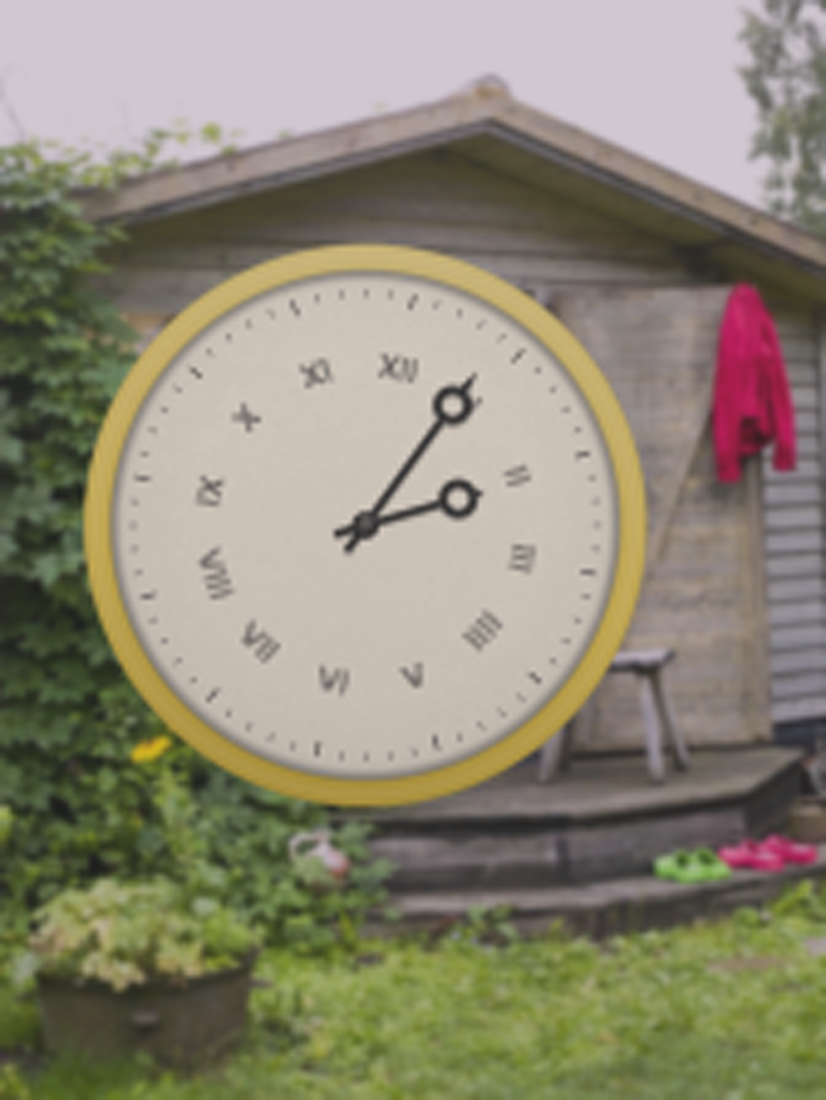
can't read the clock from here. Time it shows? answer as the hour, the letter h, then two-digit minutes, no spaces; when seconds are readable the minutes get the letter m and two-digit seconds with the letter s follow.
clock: 2h04
